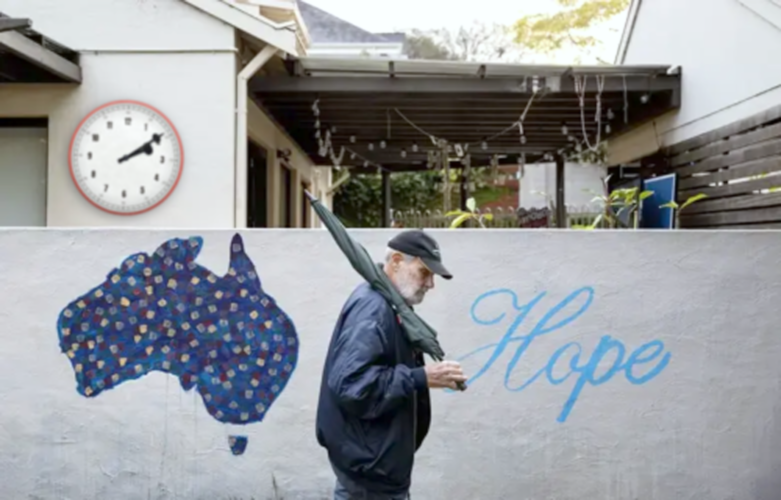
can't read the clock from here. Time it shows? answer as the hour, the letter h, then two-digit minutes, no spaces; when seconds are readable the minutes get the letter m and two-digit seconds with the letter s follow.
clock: 2h09
